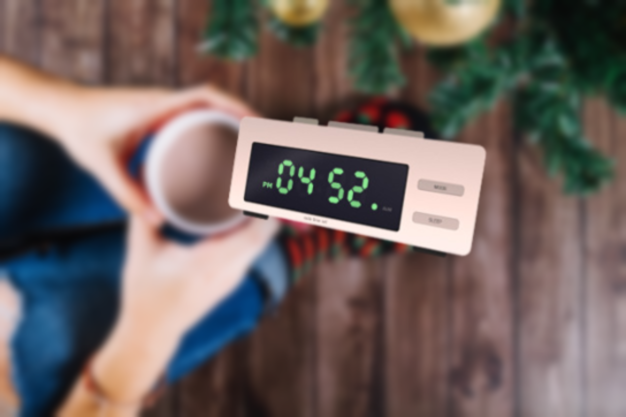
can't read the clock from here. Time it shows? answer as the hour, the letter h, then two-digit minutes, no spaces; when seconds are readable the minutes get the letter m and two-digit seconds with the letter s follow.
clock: 4h52
